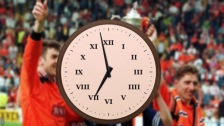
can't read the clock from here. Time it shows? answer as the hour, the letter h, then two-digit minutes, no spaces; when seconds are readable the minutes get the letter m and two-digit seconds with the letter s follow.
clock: 6h58
